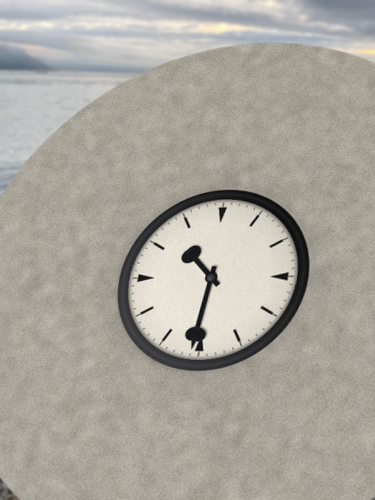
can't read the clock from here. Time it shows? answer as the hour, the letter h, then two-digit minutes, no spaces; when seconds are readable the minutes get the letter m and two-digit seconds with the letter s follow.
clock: 10h31
